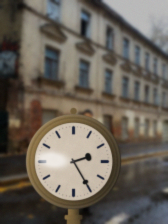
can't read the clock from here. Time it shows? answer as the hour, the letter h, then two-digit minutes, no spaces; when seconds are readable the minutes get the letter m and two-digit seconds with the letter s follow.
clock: 2h25
